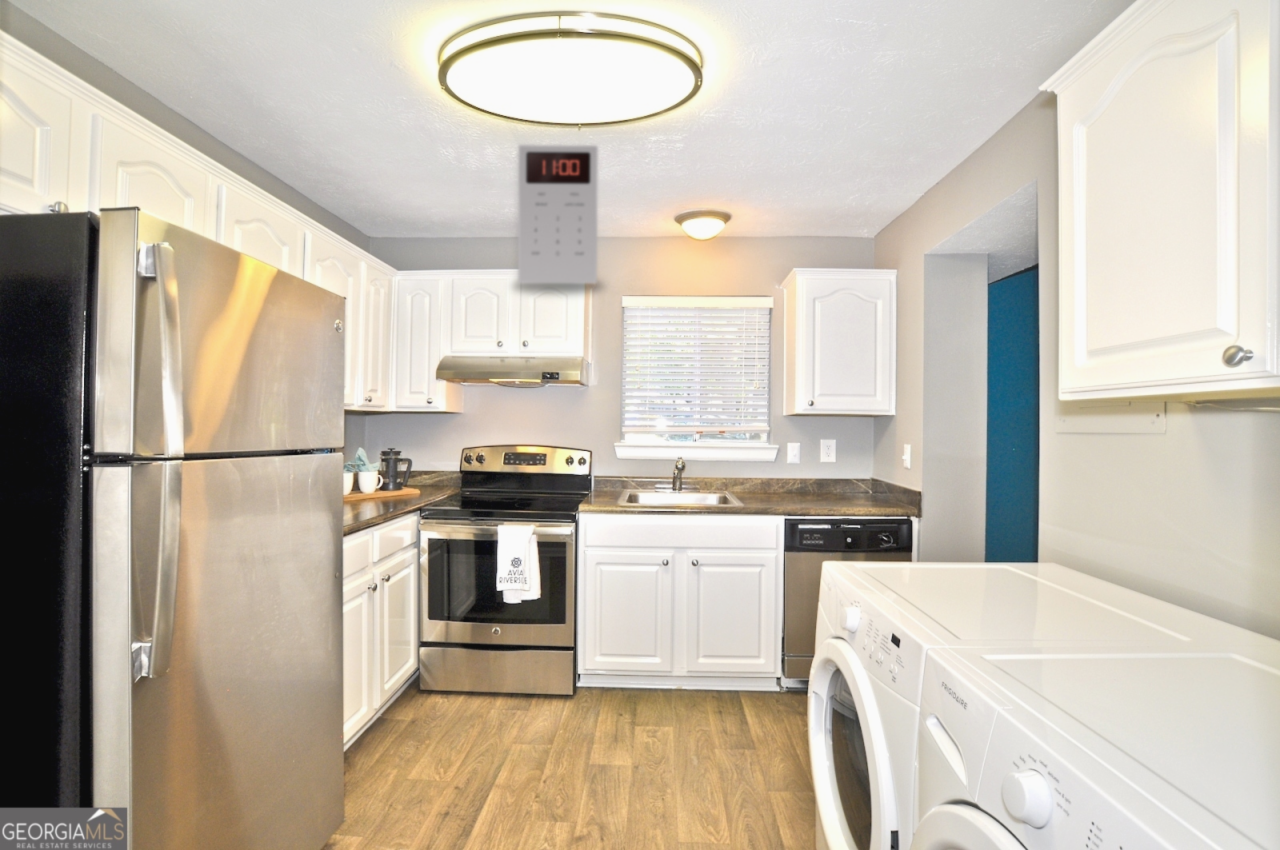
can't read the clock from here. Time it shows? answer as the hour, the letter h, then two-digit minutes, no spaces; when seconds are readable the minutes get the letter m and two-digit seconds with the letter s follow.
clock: 11h00
